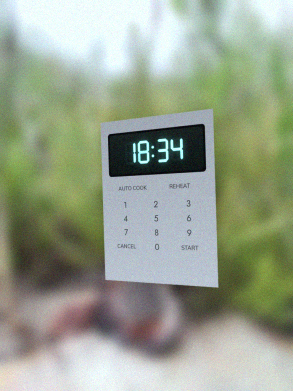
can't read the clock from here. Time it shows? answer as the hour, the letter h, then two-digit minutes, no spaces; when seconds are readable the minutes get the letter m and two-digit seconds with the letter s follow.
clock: 18h34
